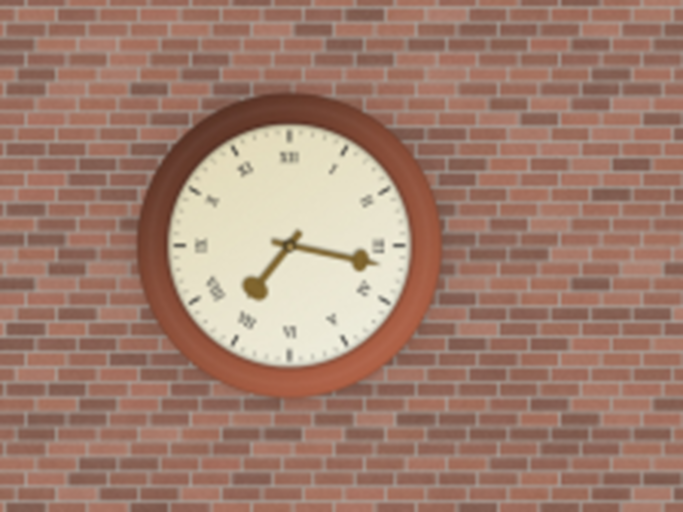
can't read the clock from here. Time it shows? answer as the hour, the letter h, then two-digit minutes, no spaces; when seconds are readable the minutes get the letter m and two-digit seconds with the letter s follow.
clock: 7h17
